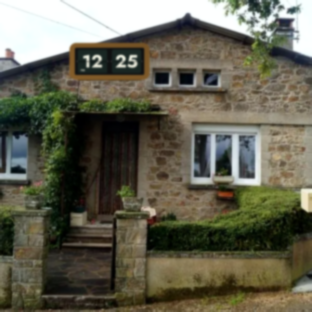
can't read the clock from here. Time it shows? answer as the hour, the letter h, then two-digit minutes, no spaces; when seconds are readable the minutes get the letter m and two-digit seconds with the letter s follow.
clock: 12h25
